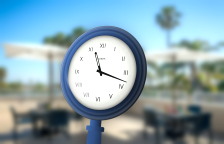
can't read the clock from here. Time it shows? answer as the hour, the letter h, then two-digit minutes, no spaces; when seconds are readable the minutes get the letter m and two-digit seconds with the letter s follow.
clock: 11h18
